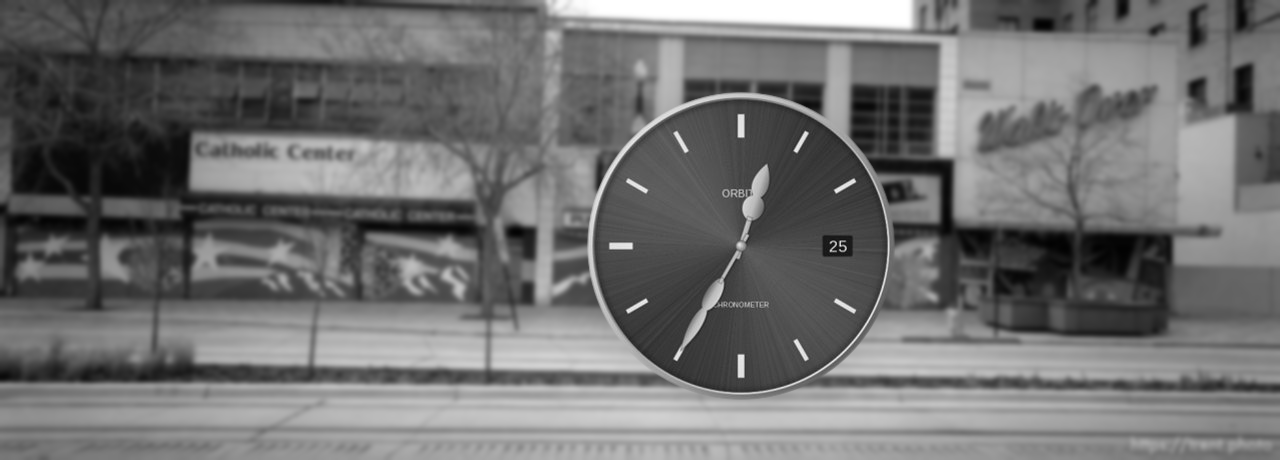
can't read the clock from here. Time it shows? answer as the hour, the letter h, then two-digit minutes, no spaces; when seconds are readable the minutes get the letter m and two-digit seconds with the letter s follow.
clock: 12h35
